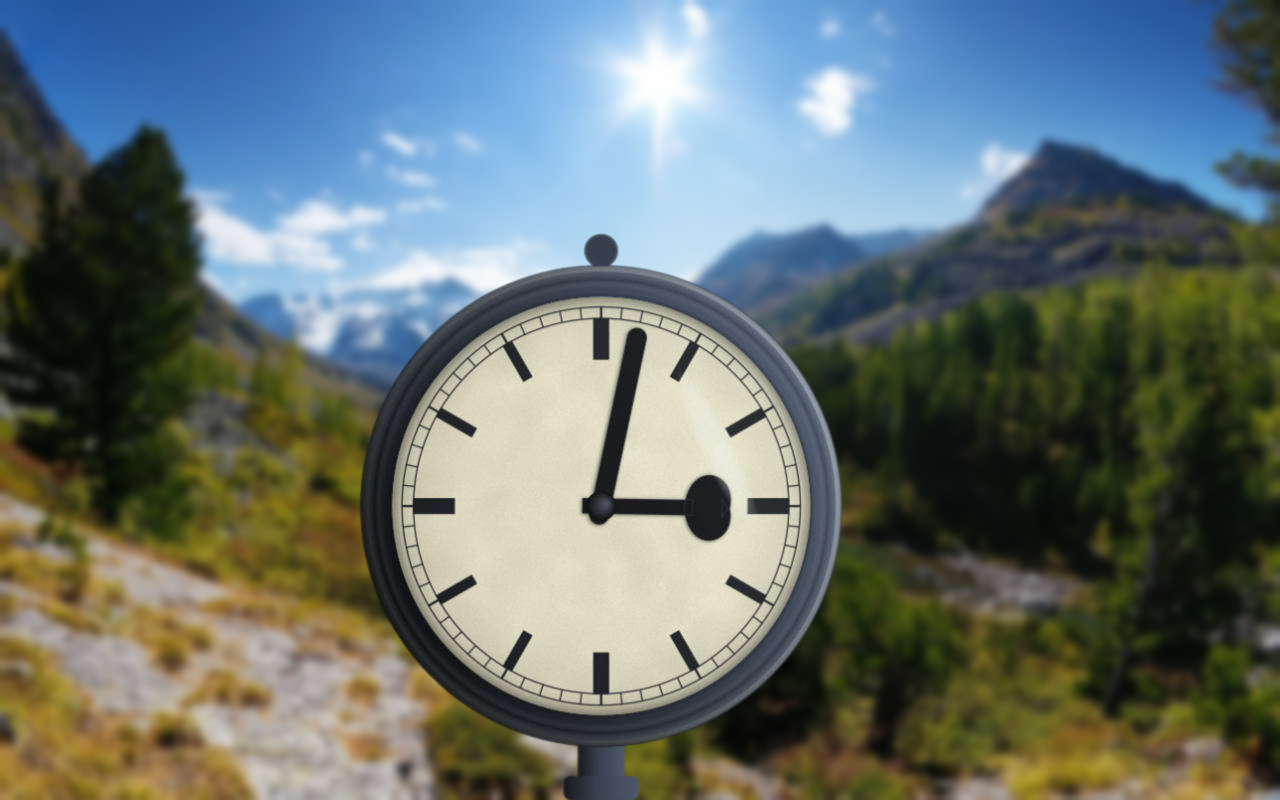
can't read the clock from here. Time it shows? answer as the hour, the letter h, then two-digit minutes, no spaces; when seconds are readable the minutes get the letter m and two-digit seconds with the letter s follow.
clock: 3h02
